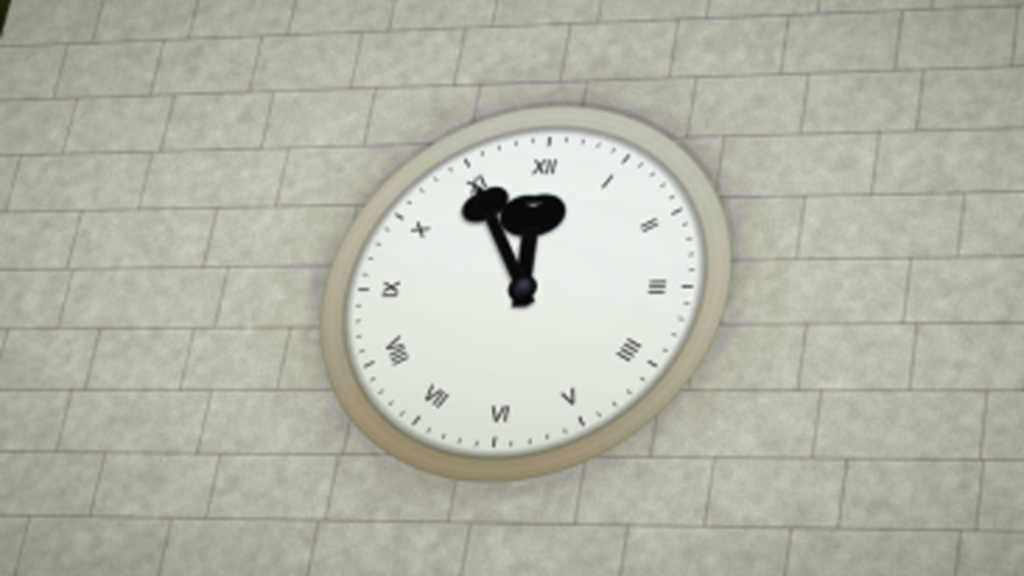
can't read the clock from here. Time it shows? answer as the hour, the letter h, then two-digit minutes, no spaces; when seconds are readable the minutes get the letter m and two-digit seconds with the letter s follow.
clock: 11h55
